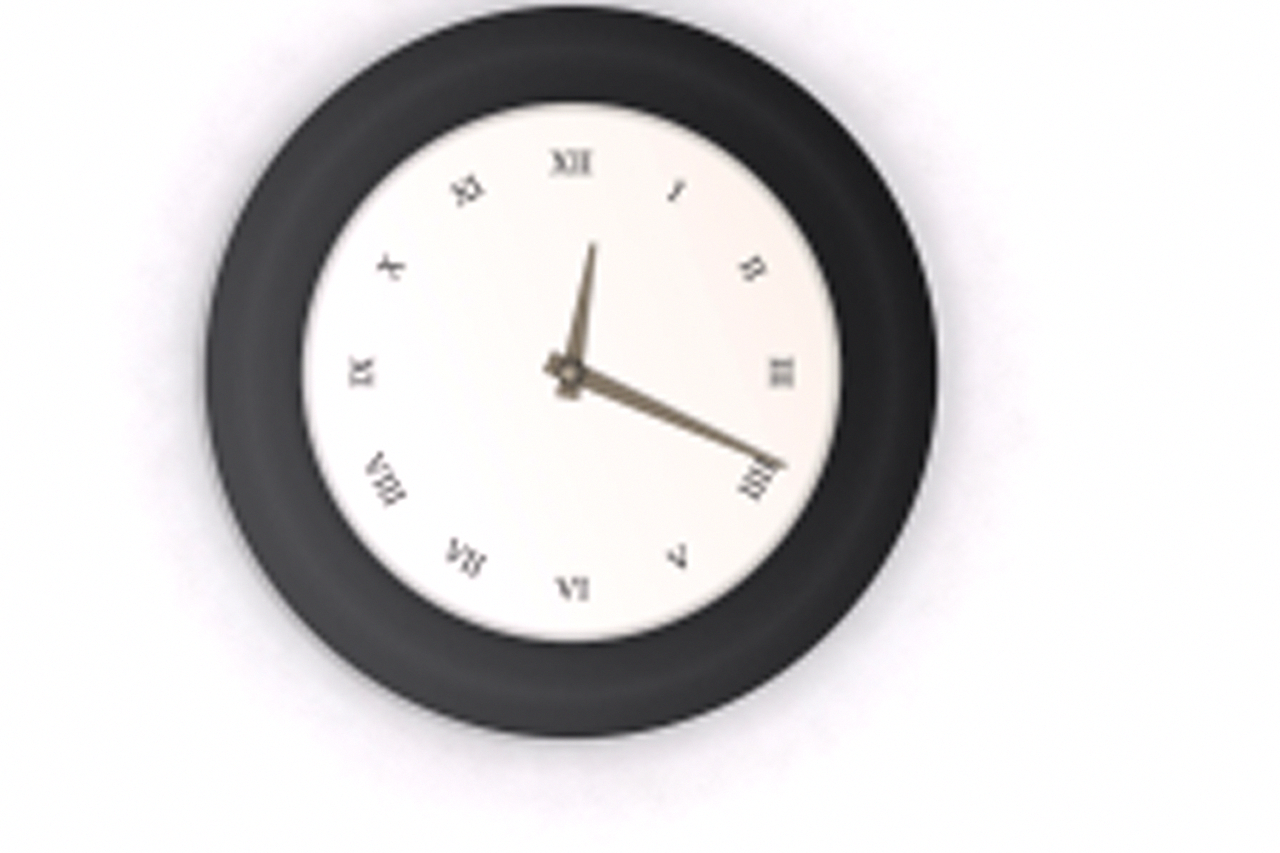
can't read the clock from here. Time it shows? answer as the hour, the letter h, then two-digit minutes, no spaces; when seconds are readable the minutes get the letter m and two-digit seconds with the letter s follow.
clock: 12h19
